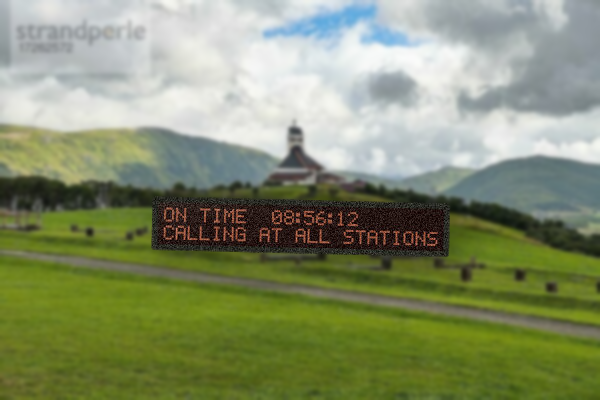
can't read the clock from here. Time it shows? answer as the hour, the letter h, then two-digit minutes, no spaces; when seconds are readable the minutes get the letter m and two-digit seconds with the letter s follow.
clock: 8h56m12s
